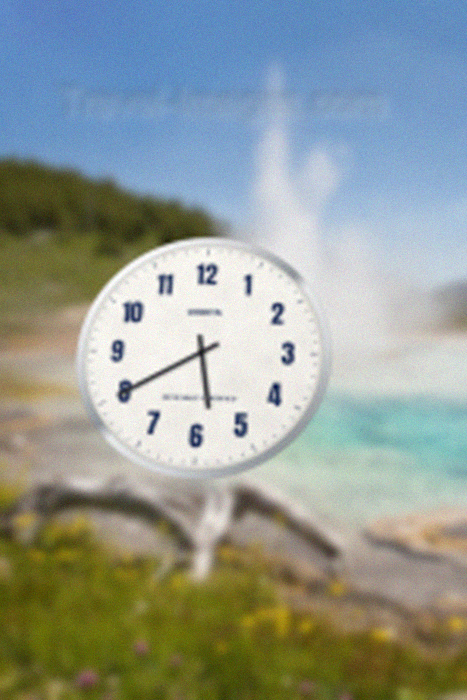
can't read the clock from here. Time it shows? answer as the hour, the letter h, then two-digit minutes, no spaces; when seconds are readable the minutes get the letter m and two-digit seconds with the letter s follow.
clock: 5h40
